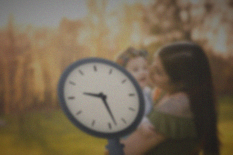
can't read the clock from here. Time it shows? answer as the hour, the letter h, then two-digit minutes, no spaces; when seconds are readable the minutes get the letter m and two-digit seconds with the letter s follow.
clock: 9h28
